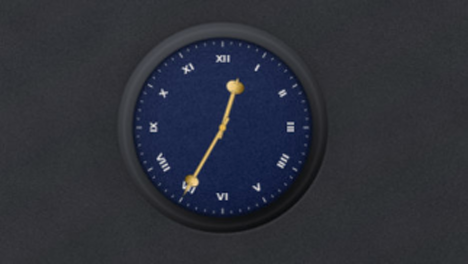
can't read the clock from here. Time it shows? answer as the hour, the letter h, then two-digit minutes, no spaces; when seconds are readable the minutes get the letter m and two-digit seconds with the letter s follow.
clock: 12h35
